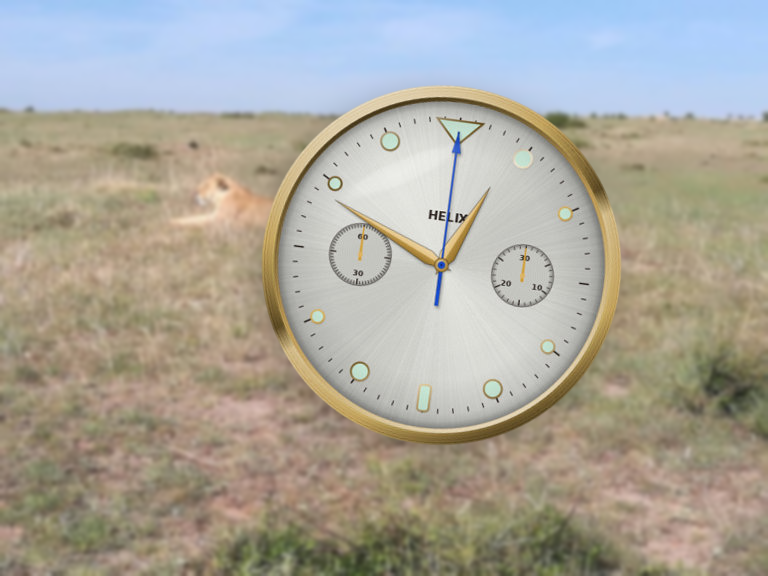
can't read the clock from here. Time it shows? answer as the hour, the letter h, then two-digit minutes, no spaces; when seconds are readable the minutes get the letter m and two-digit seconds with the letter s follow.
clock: 12h49
